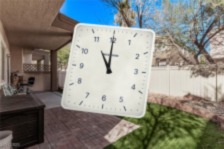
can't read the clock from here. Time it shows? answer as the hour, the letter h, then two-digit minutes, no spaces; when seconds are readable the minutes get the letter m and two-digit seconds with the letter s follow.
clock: 11h00
